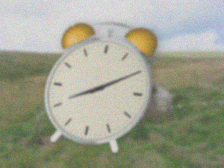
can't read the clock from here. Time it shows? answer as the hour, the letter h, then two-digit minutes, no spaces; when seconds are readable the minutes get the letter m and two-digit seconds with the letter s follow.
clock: 8h10
